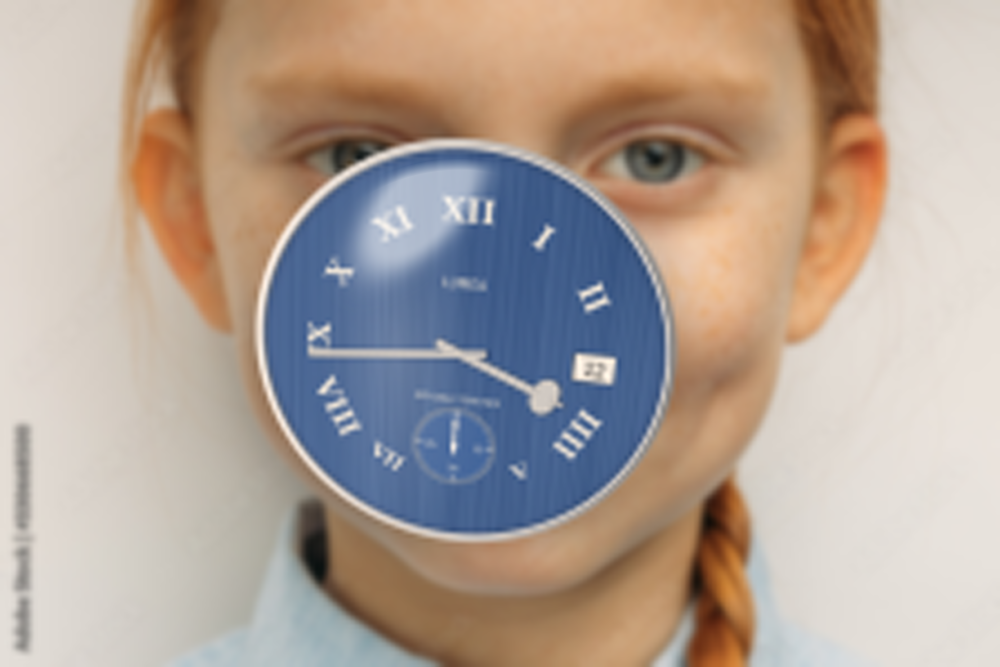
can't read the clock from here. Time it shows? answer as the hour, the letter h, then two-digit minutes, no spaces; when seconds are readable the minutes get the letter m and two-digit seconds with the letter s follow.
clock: 3h44
